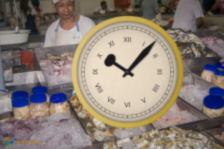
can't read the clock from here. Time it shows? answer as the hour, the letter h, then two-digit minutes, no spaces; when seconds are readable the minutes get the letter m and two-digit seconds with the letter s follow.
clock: 10h07
